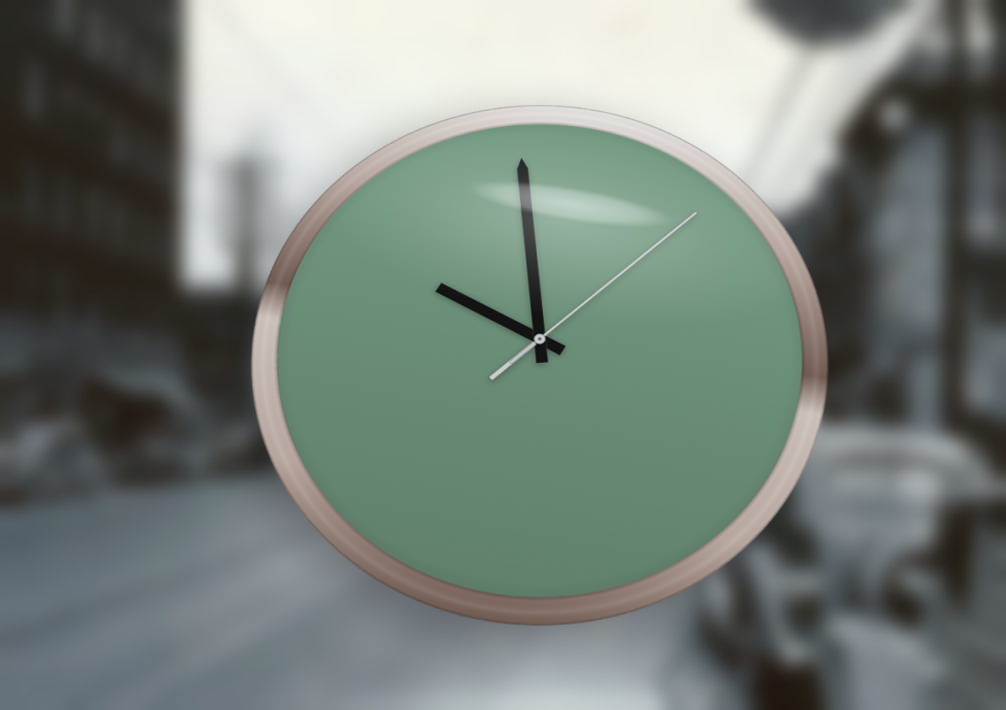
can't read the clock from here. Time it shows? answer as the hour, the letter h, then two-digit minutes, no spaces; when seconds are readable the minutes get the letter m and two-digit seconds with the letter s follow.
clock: 9h59m08s
